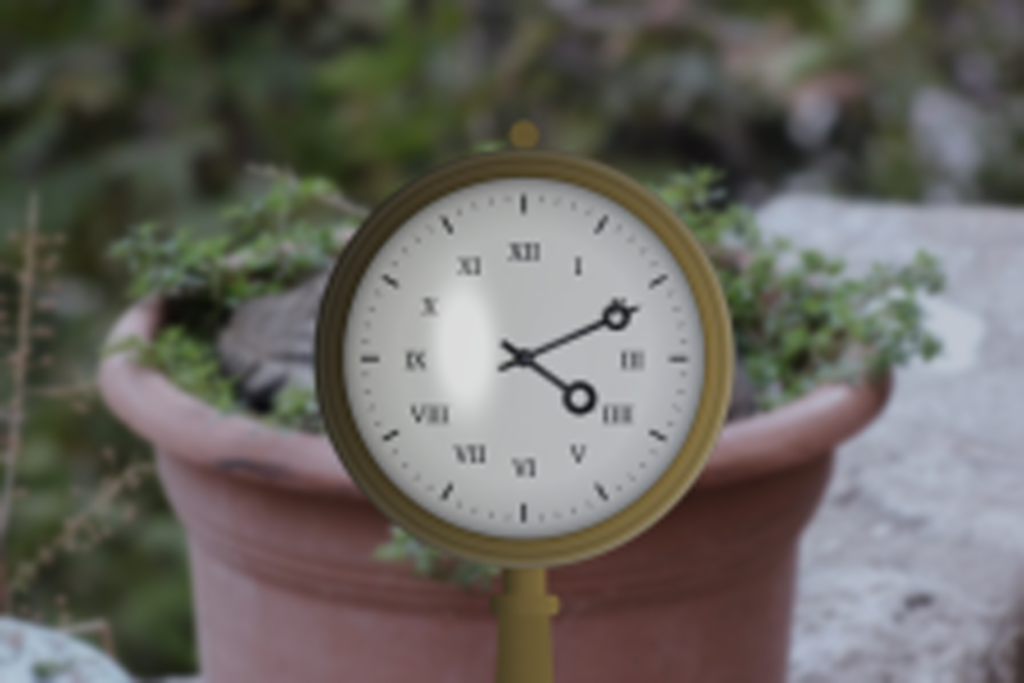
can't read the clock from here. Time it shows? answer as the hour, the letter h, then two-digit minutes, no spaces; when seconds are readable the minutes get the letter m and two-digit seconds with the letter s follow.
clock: 4h11
